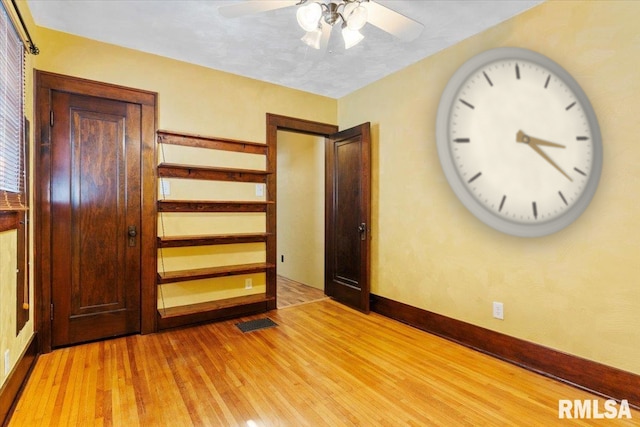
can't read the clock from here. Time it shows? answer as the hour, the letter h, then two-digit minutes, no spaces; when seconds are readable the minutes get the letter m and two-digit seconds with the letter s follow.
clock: 3h22
